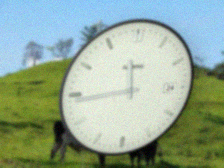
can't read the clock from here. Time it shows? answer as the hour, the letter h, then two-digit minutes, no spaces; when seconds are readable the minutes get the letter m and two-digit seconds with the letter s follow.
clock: 11h44
